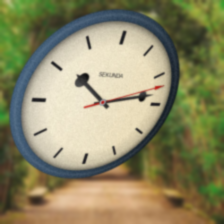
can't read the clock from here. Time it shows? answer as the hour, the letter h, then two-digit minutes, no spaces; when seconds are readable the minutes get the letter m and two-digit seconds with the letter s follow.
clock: 10h13m12s
